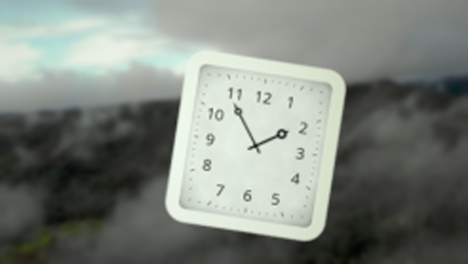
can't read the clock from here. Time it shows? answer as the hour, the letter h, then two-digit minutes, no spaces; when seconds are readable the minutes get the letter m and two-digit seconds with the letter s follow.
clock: 1h54
